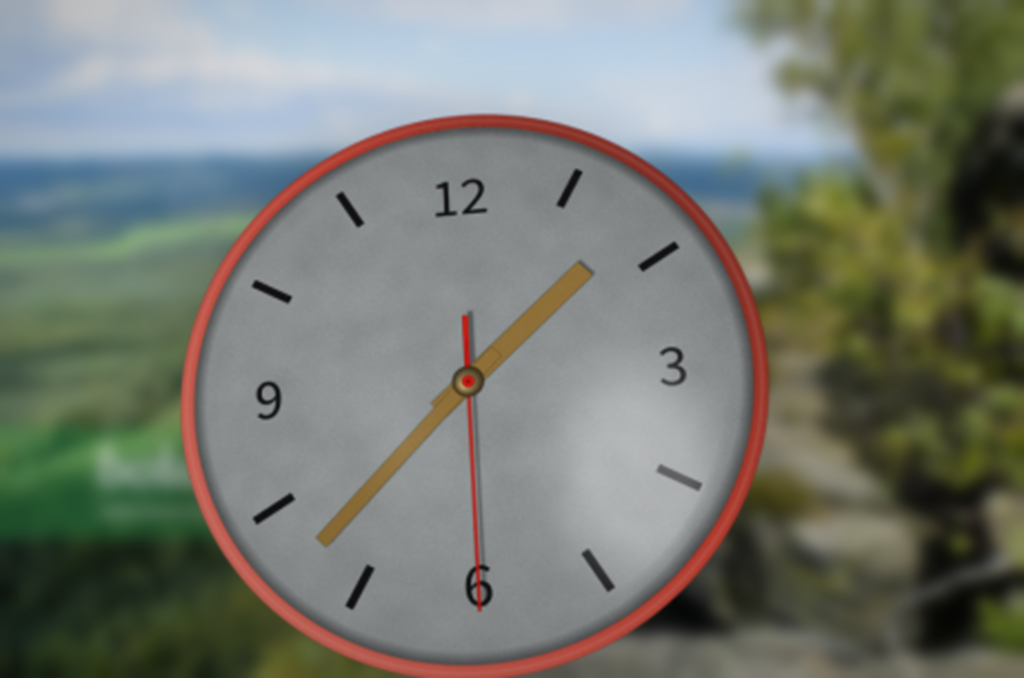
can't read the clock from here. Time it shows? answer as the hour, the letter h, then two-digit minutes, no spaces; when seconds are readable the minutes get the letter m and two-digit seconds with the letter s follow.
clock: 1h37m30s
